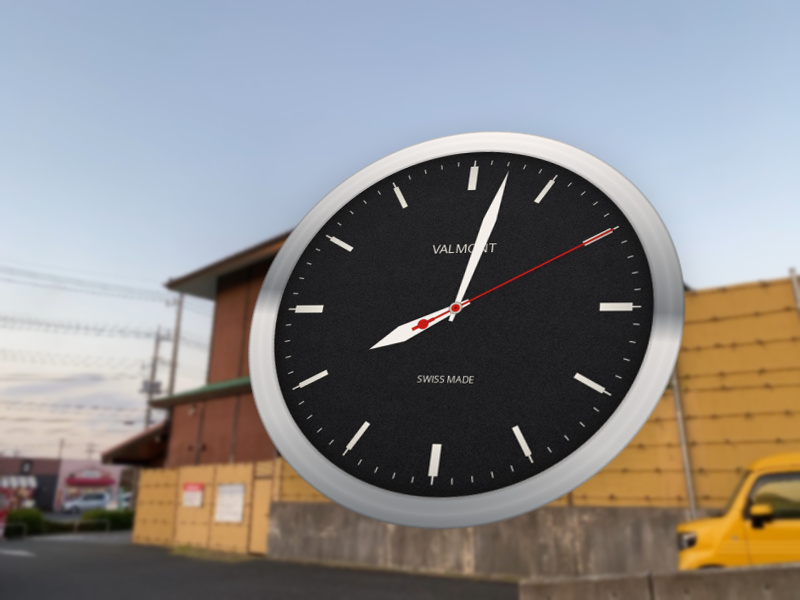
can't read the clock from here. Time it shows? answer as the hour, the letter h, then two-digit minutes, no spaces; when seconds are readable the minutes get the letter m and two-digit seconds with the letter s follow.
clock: 8h02m10s
